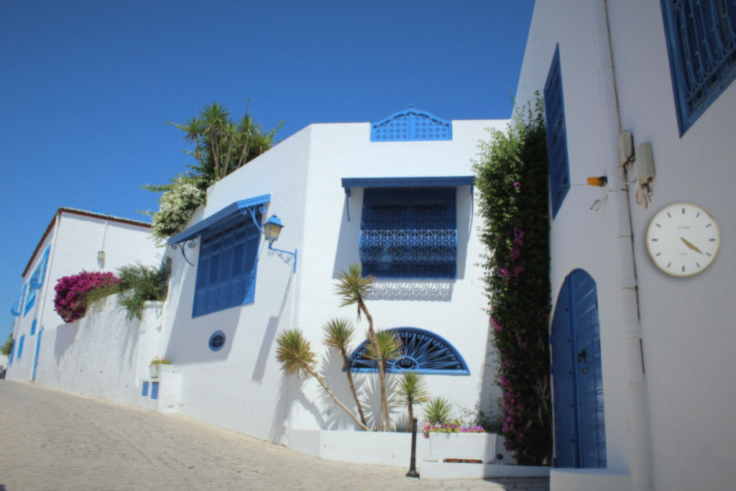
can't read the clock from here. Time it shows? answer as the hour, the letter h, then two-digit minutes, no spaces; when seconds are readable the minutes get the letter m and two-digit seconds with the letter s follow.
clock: 4h21
